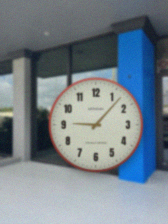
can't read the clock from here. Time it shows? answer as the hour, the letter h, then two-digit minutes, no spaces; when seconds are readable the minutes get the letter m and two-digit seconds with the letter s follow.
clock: 9h07
